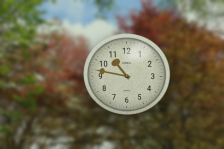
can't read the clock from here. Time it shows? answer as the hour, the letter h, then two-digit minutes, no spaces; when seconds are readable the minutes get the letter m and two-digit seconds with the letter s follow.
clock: 10h47
